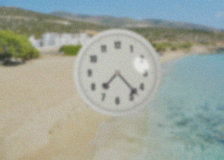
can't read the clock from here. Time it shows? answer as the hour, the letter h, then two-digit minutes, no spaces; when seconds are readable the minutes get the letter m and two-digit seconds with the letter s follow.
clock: 7h23
